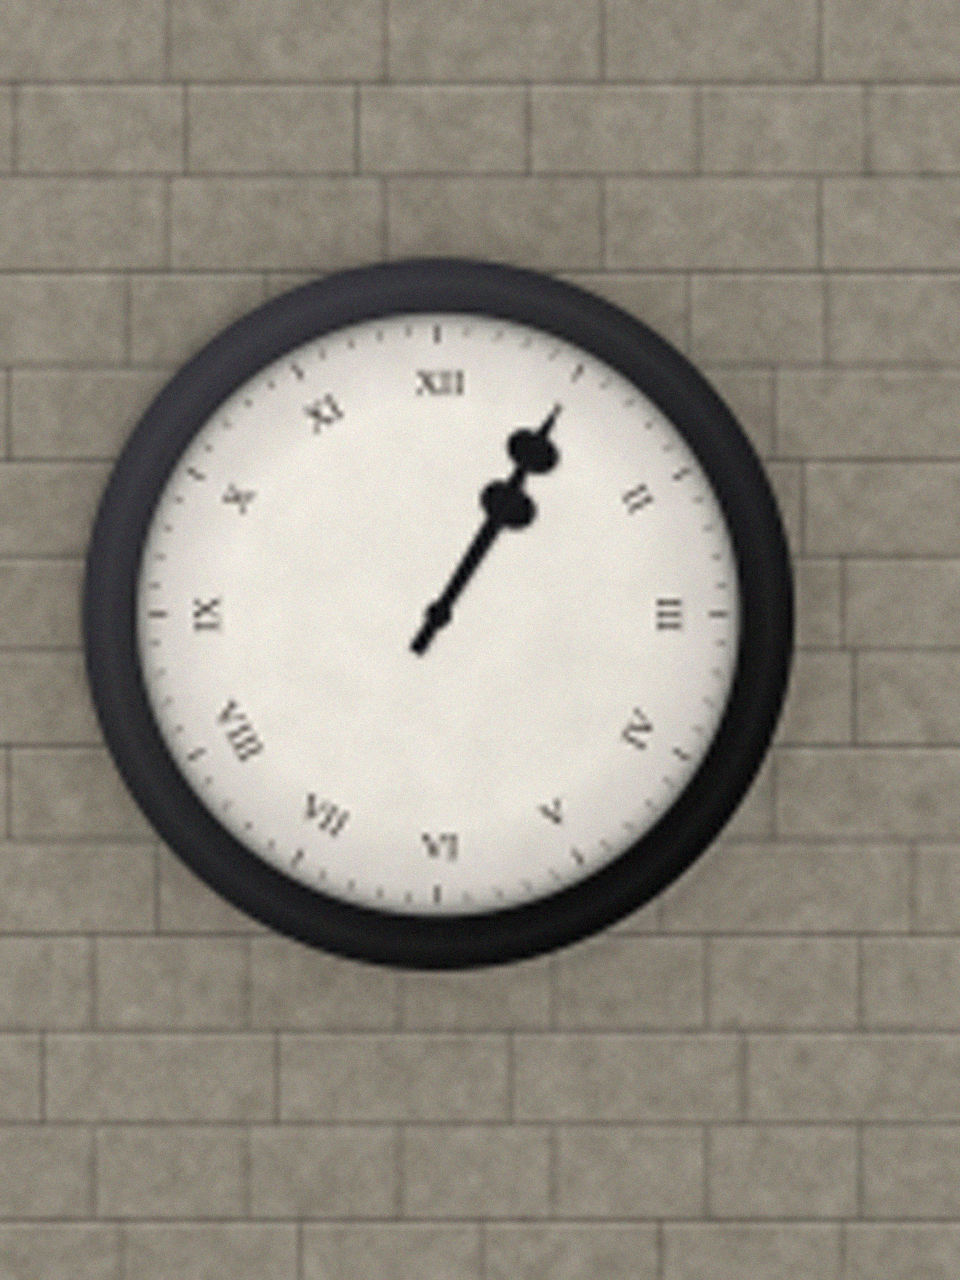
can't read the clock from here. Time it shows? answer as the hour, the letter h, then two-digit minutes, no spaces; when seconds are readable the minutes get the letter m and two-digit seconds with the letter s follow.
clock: 1h05
